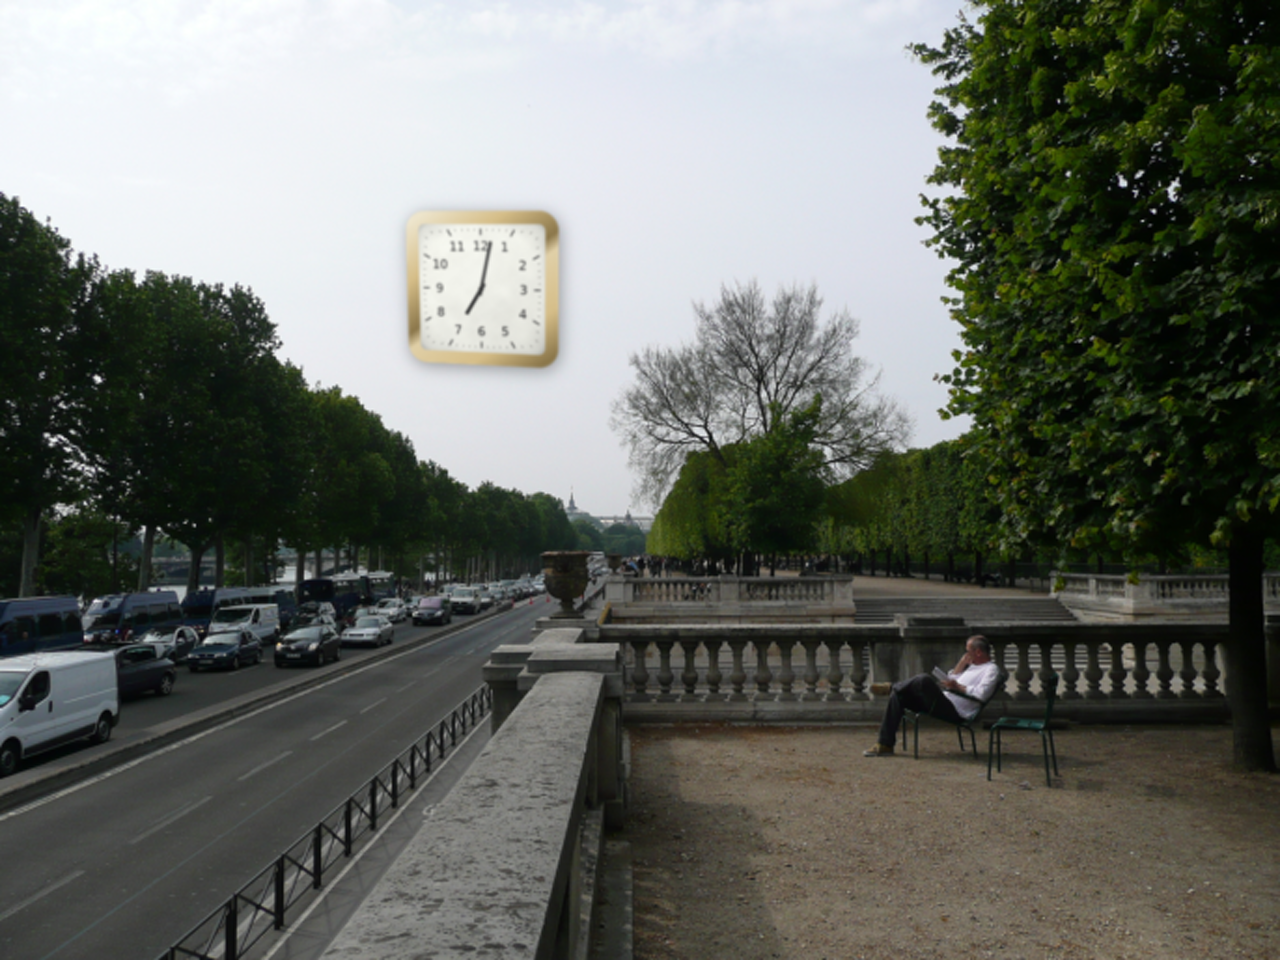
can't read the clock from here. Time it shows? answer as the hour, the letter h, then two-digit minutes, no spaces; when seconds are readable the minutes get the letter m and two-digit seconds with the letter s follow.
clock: 7h02
